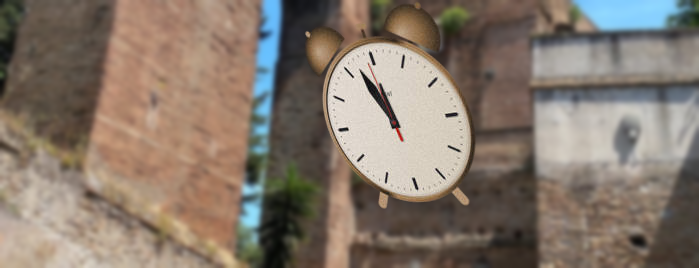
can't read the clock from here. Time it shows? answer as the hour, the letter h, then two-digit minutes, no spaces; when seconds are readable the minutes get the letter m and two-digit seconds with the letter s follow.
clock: 11h56m59s
